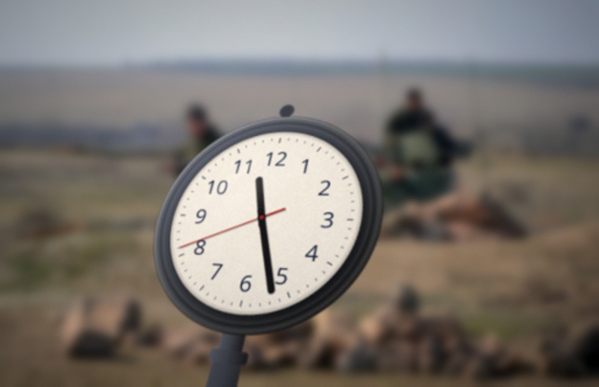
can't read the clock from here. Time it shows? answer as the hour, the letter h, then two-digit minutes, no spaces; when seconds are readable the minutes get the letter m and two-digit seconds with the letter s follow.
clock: 11h26m41s
